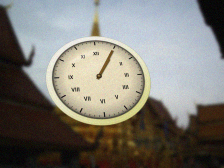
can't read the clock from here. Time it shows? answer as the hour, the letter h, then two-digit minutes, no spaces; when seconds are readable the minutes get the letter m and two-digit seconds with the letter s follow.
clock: 1h05
